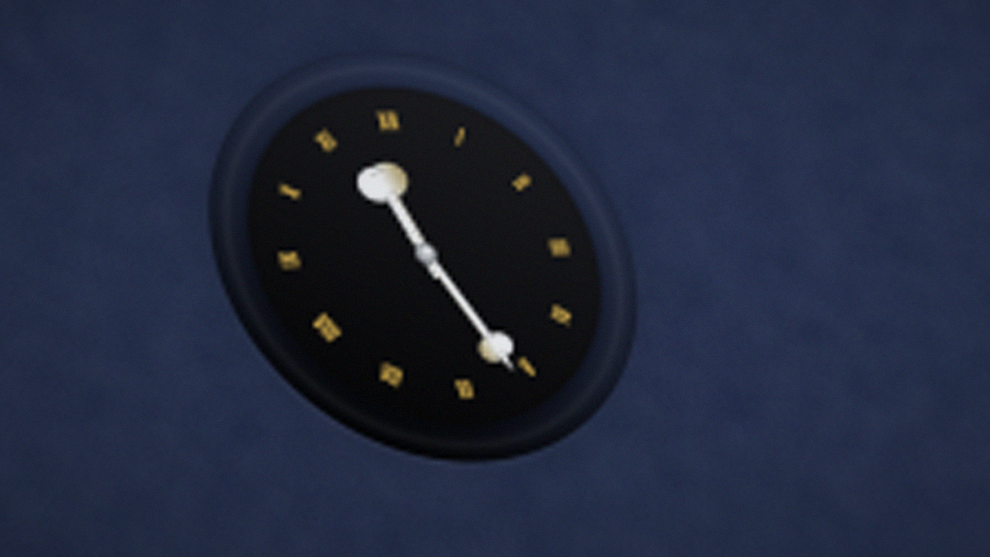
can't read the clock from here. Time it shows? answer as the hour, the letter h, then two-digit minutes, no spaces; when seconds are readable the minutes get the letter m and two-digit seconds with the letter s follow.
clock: 11h26
